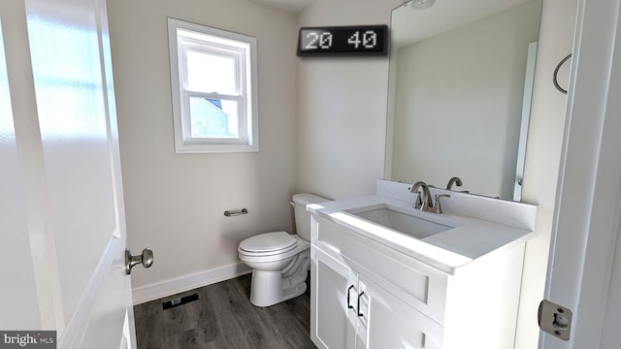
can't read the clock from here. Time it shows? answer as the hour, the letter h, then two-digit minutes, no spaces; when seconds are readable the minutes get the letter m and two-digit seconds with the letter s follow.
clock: 20h40
